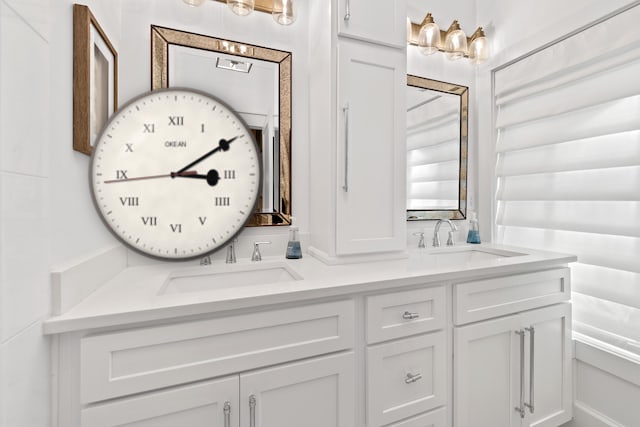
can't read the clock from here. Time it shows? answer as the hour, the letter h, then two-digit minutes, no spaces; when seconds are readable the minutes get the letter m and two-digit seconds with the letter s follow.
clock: 3h09m44s
